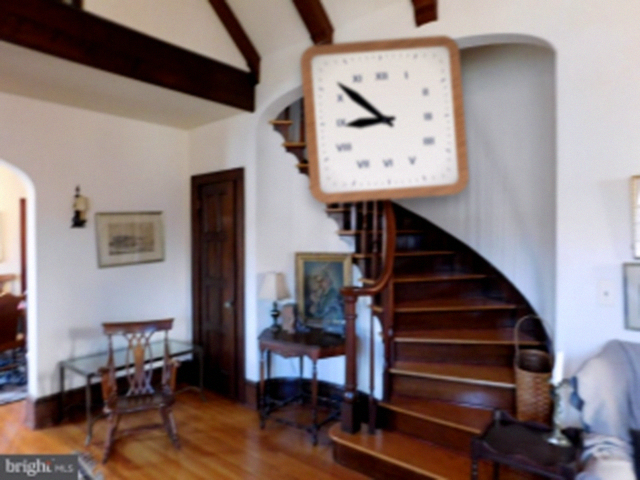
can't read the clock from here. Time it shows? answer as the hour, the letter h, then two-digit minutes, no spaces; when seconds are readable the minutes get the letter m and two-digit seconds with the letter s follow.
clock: 8h52
